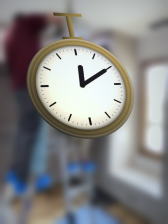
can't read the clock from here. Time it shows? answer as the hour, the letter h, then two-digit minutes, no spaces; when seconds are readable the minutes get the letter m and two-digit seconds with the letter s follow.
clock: 12h10
